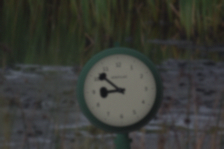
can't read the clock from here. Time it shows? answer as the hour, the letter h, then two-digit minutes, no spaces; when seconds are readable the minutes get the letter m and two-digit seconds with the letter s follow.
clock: 8h52
